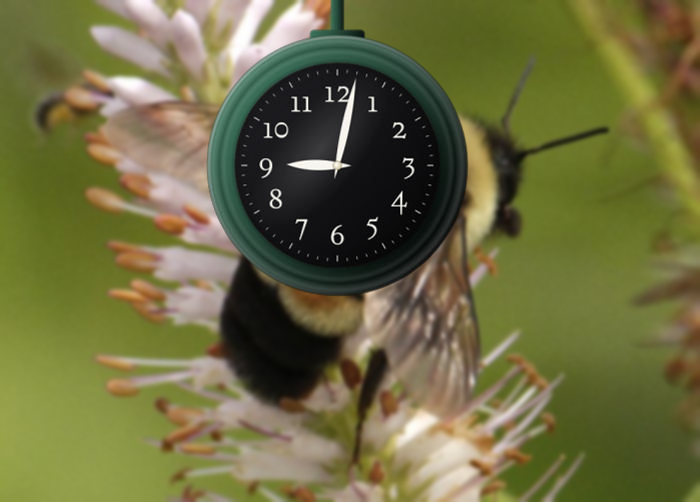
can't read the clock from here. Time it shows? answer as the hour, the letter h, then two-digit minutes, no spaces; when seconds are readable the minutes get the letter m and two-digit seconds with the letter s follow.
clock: 9h02
